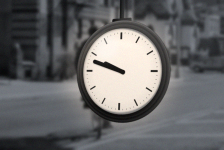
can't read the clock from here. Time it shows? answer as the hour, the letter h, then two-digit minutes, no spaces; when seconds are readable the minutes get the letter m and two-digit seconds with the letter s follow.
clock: 9h48
